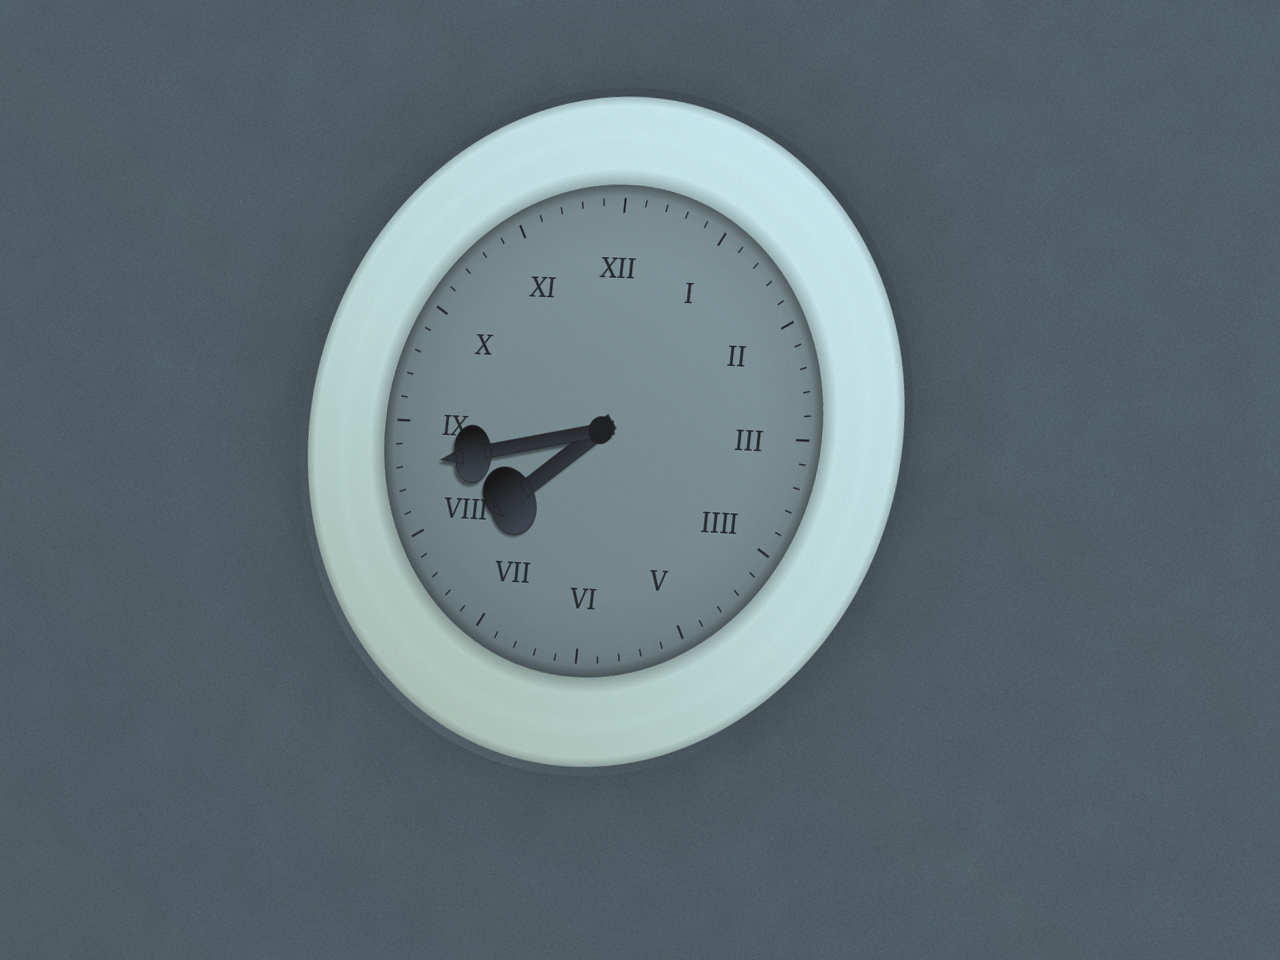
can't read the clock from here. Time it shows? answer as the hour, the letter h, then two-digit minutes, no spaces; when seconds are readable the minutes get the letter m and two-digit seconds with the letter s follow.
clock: 7h43
